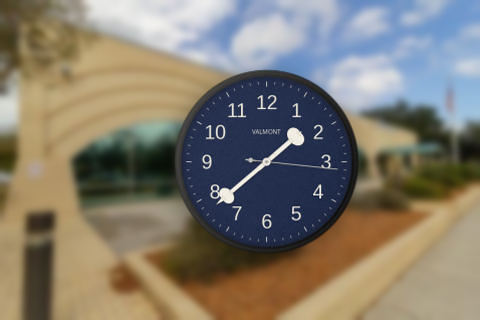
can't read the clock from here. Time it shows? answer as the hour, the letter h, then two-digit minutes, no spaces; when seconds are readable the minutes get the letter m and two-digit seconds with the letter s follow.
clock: 1h38m16s
